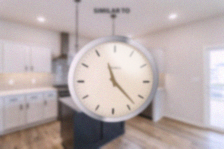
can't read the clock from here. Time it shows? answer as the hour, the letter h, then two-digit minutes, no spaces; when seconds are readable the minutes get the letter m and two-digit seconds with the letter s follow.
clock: 11h23
